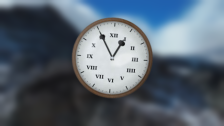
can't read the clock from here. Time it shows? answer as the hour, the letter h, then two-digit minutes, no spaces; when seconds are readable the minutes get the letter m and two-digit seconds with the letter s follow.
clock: 12h55
